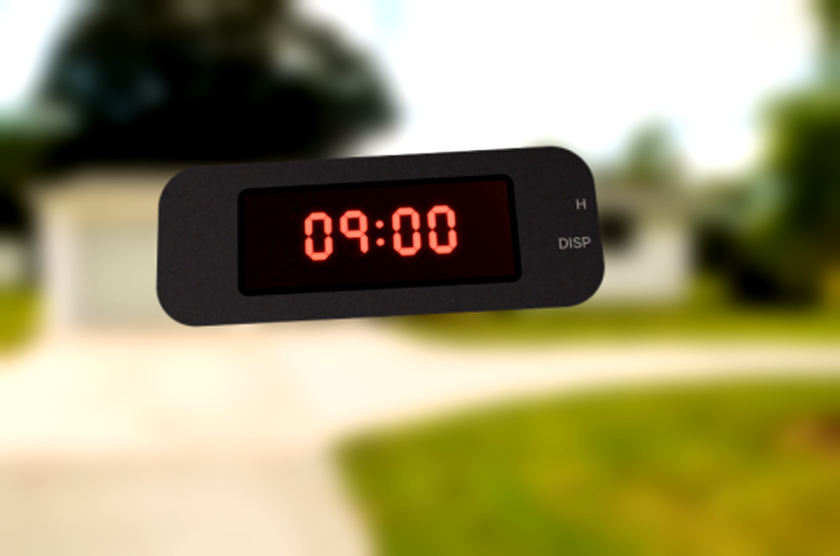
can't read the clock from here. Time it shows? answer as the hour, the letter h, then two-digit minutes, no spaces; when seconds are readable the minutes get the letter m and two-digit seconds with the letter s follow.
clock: 9h00
